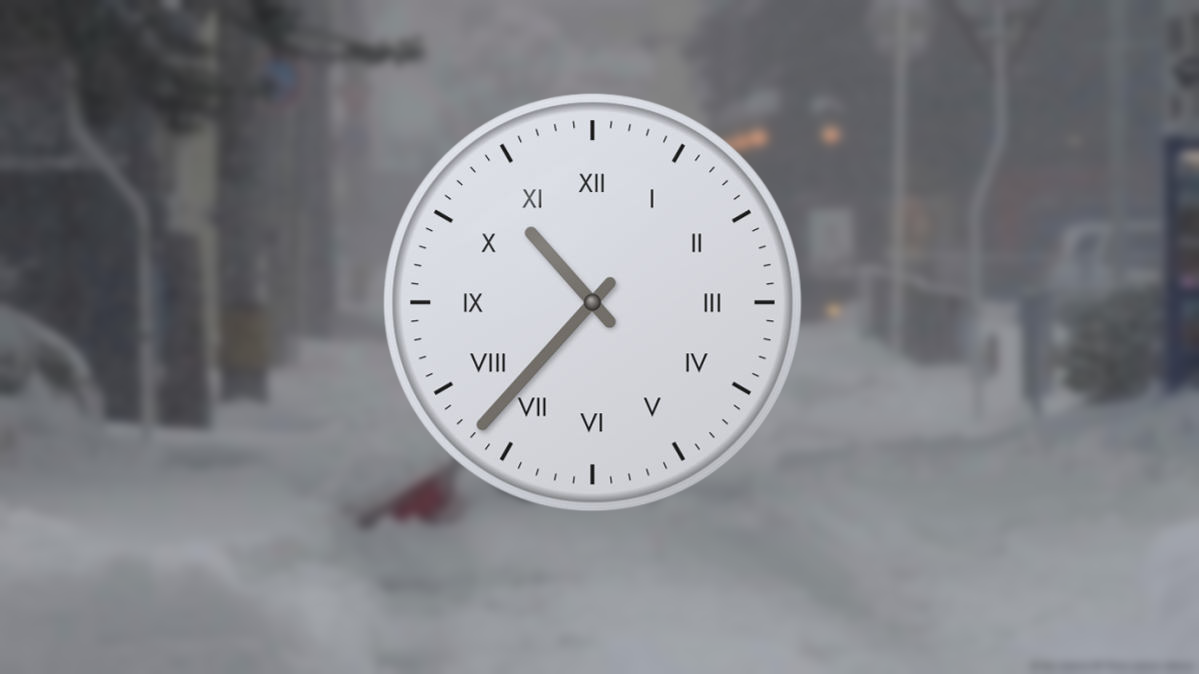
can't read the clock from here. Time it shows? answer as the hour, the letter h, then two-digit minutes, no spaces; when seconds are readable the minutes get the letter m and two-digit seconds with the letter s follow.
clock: 10h37
